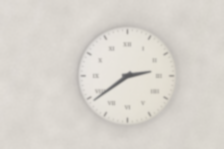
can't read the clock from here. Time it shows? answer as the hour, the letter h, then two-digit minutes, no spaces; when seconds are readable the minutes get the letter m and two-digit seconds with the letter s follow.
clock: 2h39
